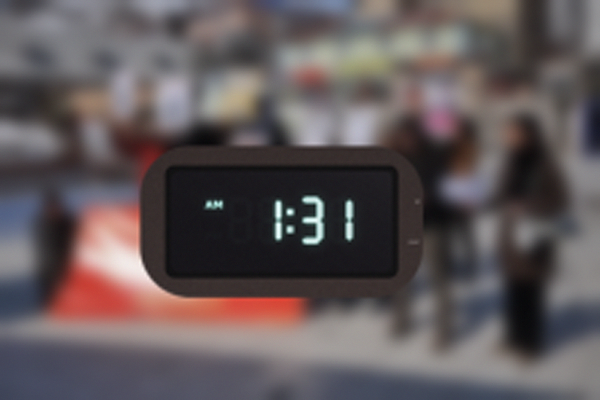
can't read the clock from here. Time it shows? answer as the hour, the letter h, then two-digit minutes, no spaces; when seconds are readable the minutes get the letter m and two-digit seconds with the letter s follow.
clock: 1h31
